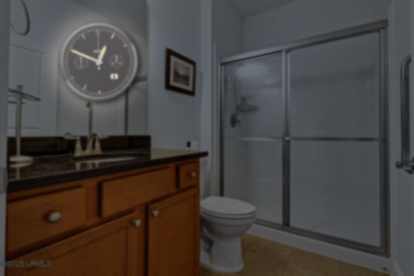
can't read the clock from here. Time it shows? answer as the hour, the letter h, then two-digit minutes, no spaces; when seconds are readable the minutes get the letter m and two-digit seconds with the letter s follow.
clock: 12h49
